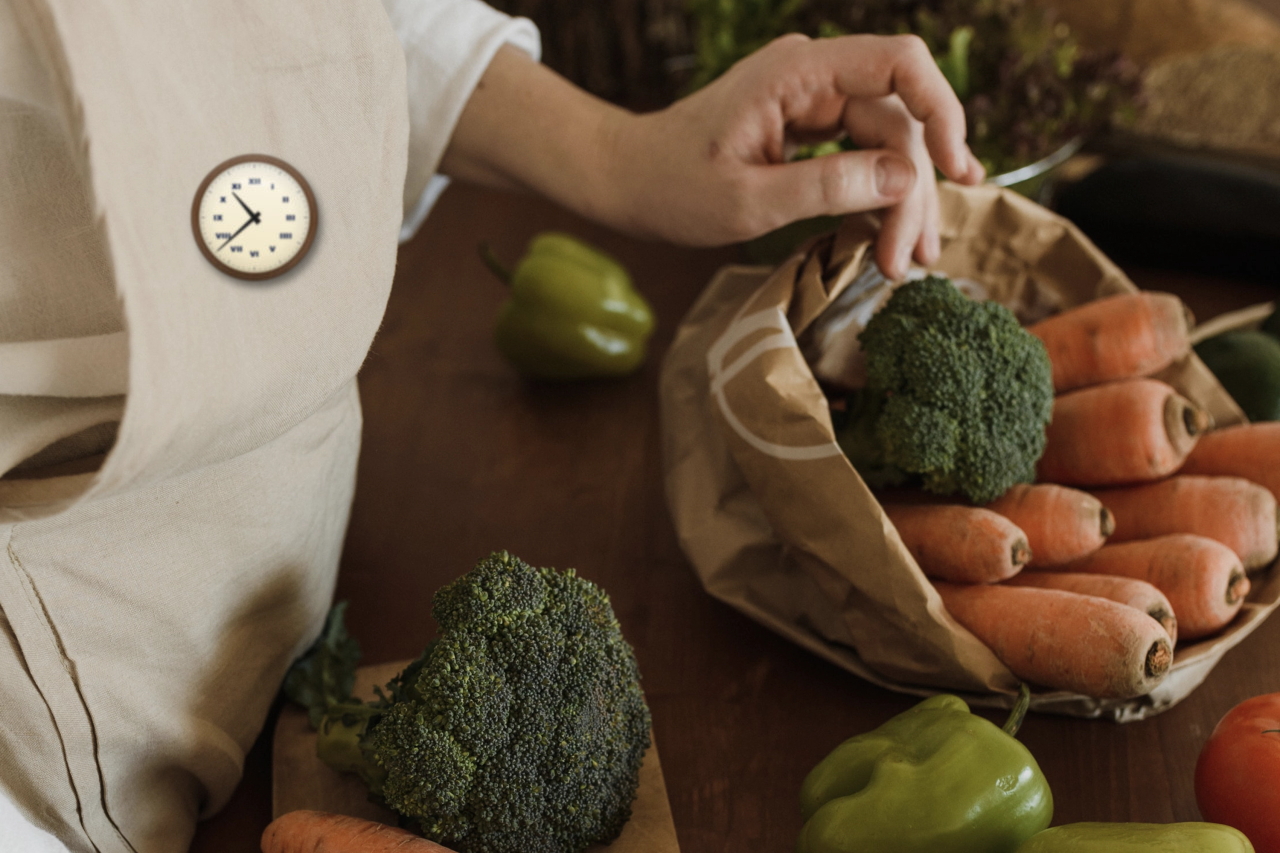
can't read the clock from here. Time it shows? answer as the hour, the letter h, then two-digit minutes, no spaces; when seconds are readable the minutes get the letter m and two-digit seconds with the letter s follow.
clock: 10h38
